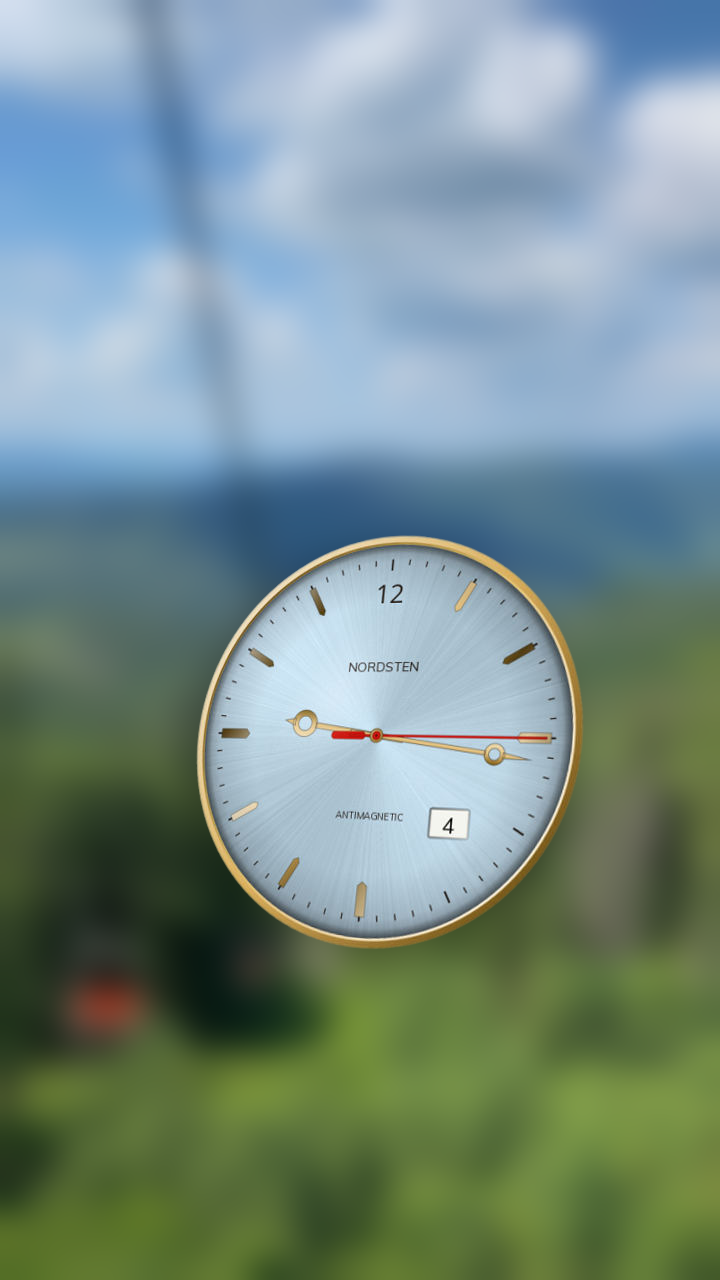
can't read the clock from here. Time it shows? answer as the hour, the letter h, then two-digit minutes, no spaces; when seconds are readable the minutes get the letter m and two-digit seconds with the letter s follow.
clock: 9h16m15s
